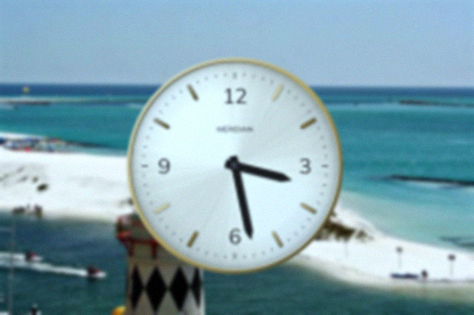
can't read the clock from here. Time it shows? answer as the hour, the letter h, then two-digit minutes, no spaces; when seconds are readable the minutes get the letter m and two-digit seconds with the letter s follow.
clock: 3h28
